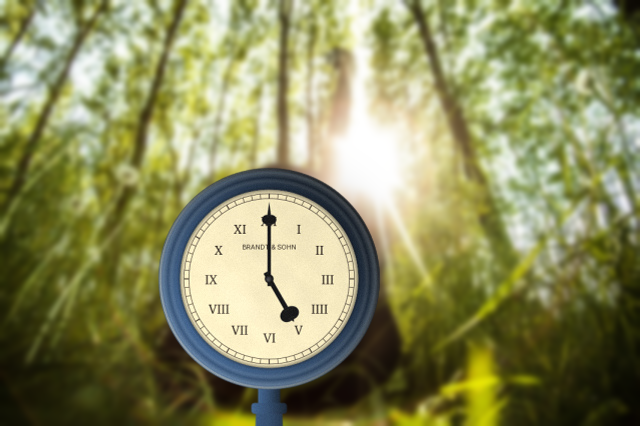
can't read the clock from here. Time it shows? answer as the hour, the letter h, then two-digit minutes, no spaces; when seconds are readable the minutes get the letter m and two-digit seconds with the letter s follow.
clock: 5h00
